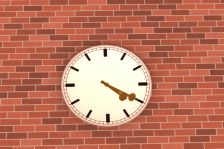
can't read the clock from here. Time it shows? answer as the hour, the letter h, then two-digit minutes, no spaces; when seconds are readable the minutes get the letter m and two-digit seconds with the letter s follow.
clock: 4h20
